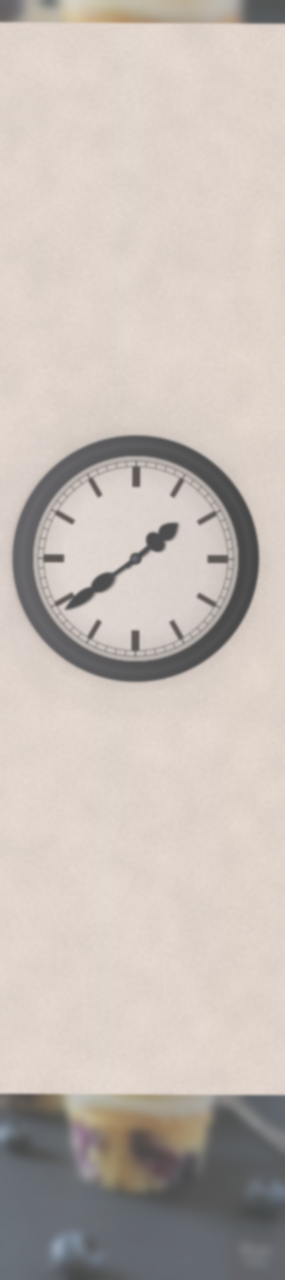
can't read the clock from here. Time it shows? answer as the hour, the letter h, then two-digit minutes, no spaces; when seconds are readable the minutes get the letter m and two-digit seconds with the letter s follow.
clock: 1h39
